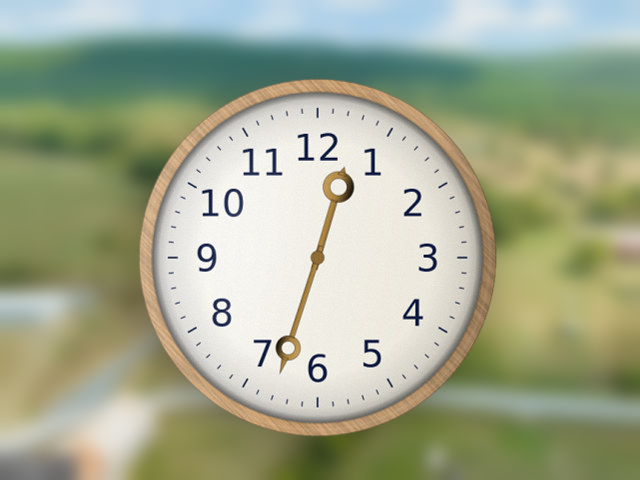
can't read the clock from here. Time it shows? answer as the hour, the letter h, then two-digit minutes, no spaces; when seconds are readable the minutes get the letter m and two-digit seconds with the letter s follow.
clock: 12h33
